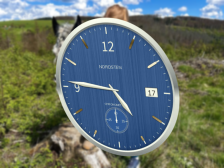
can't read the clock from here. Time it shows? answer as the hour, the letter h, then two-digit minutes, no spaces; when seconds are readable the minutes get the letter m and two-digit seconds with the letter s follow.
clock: 4h46
